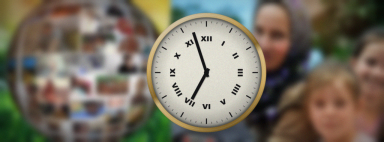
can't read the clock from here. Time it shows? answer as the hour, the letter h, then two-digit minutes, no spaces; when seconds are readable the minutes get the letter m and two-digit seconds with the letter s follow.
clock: 6h57
